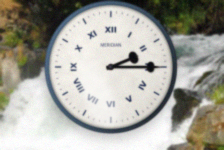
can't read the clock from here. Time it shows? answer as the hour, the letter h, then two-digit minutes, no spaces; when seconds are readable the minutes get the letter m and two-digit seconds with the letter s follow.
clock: 2h15
